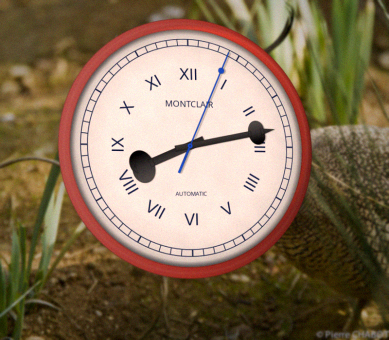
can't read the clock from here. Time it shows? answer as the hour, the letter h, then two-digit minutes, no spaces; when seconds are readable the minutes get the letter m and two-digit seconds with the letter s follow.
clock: 8h13m04s
